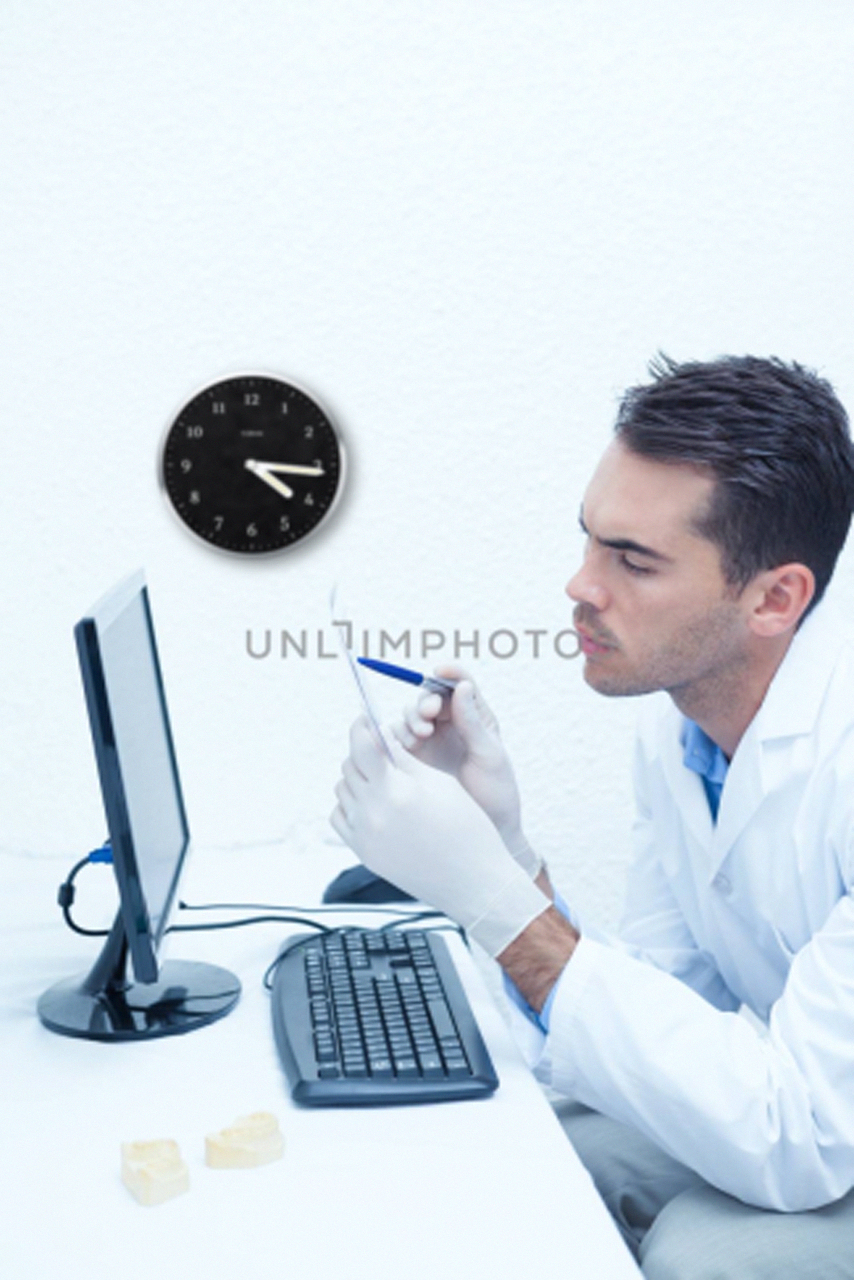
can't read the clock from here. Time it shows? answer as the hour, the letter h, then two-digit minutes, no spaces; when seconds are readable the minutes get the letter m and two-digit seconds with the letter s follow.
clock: 4h16
